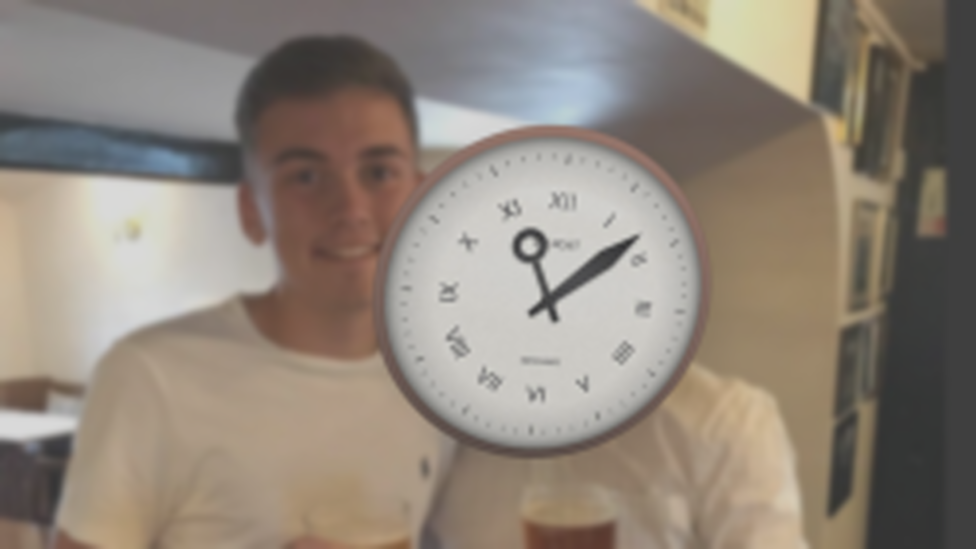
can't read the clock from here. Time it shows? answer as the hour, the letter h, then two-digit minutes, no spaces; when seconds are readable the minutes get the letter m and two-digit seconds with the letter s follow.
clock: 11h08
